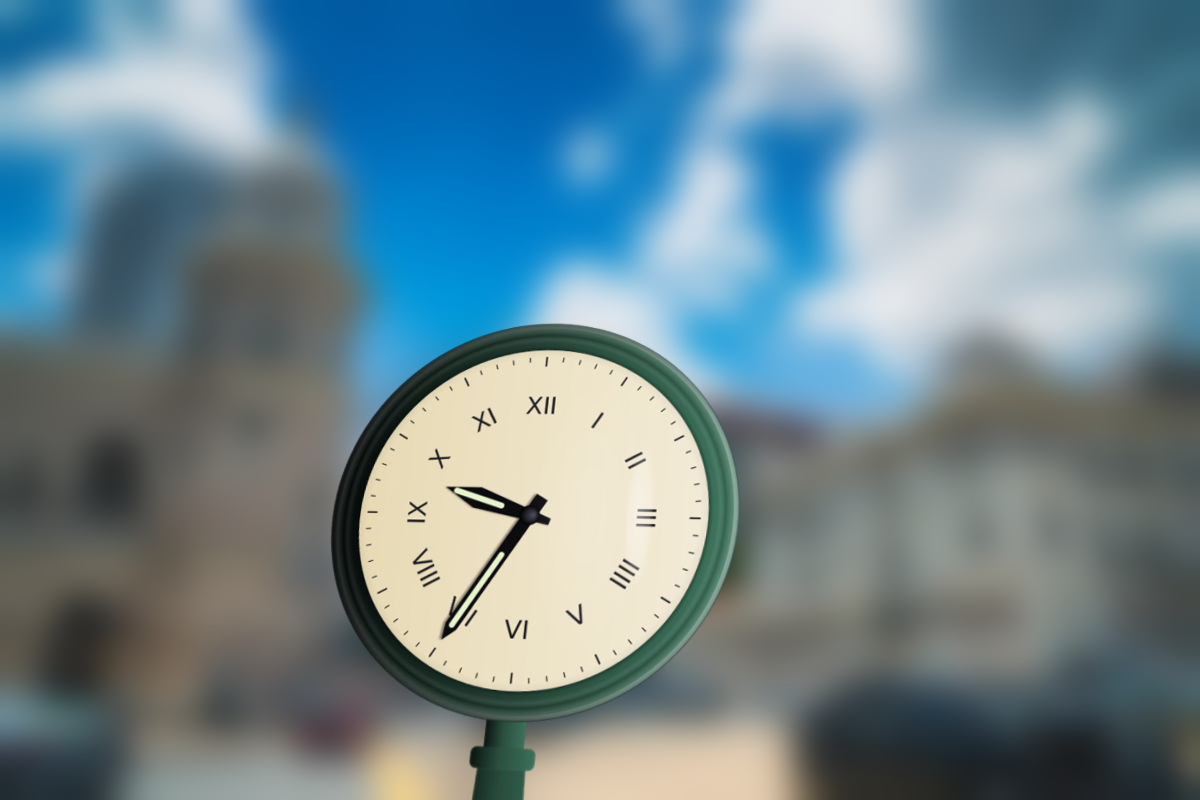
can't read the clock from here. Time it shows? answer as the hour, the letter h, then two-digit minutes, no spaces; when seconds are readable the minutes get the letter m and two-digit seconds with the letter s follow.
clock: 9h35
